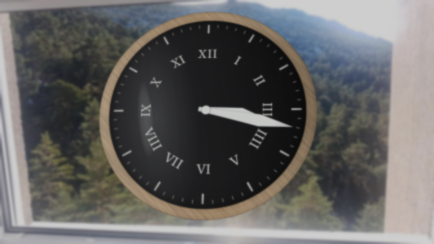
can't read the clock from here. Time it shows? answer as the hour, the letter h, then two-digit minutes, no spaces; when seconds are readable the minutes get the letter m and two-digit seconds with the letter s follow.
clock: 3h17
